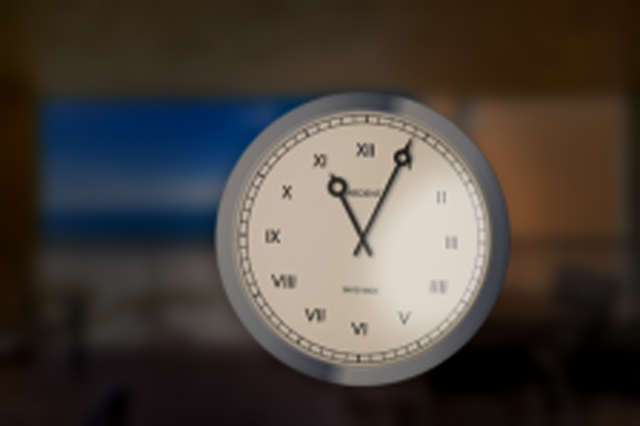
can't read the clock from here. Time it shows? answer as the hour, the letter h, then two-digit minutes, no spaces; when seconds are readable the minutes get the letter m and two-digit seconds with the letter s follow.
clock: 11h04
